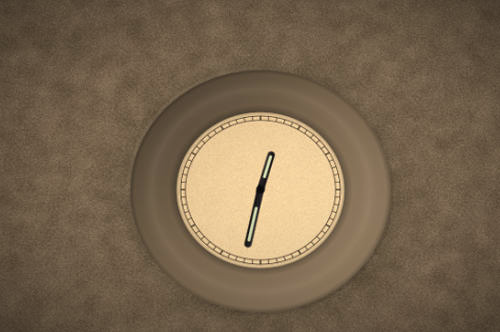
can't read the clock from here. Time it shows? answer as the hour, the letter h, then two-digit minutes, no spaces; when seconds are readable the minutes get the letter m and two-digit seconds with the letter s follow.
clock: 12h32
